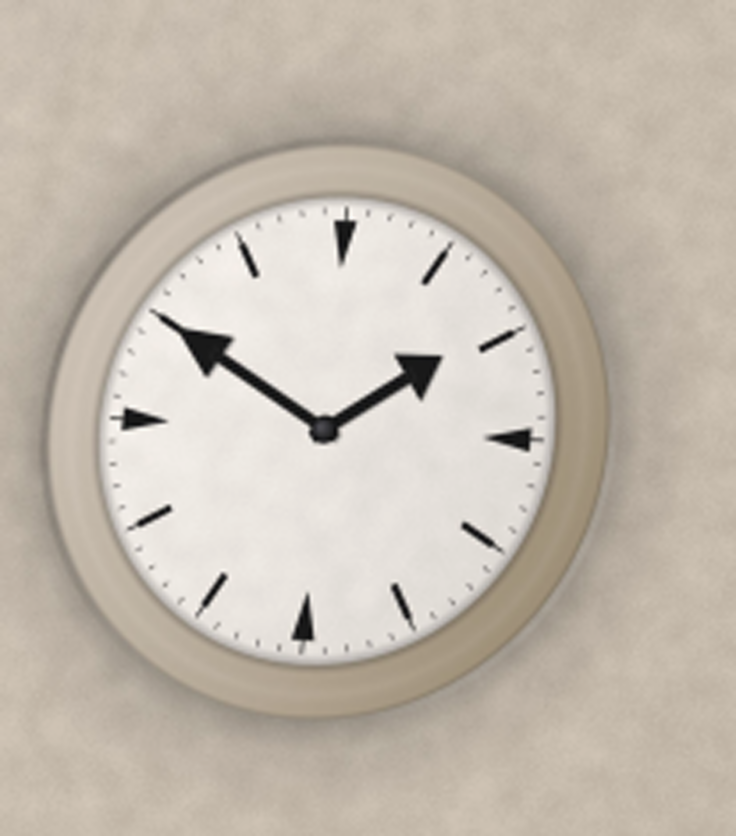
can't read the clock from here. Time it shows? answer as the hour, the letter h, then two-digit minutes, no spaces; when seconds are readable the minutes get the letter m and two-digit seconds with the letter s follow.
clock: 1h50
